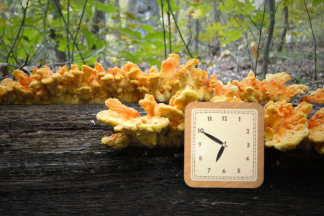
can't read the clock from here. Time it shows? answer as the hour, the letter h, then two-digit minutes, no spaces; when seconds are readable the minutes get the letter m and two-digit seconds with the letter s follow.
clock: 6h50
